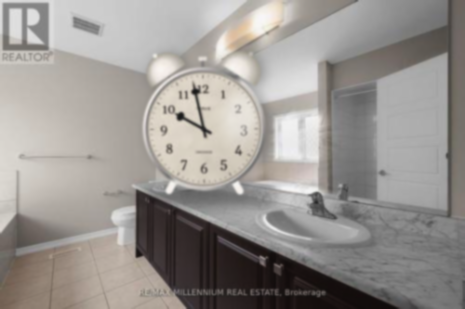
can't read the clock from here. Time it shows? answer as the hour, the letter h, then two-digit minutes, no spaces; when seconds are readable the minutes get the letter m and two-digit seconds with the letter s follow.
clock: 9h58
